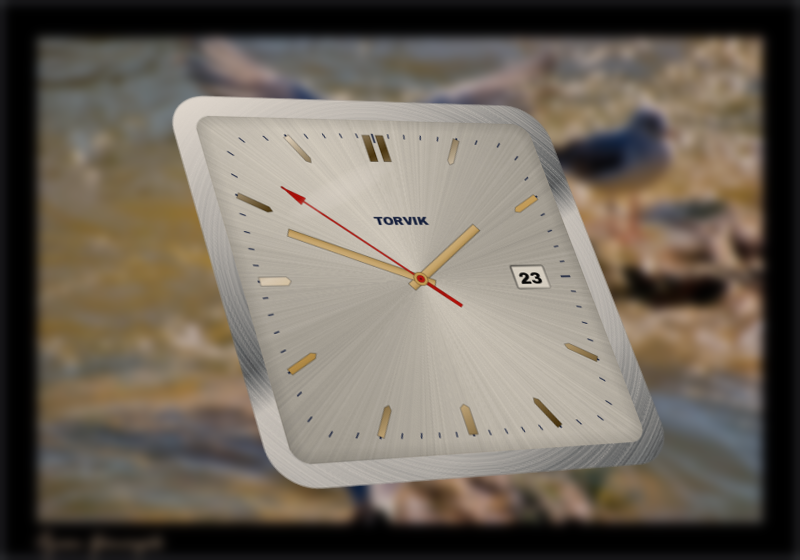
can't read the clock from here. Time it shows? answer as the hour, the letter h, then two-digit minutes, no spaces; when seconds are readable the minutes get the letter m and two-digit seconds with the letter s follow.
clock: 1h48m52s
